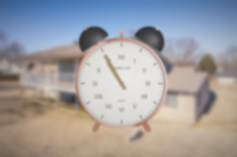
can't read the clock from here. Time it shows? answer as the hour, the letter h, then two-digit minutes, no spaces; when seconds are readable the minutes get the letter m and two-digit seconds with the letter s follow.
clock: 10h55
